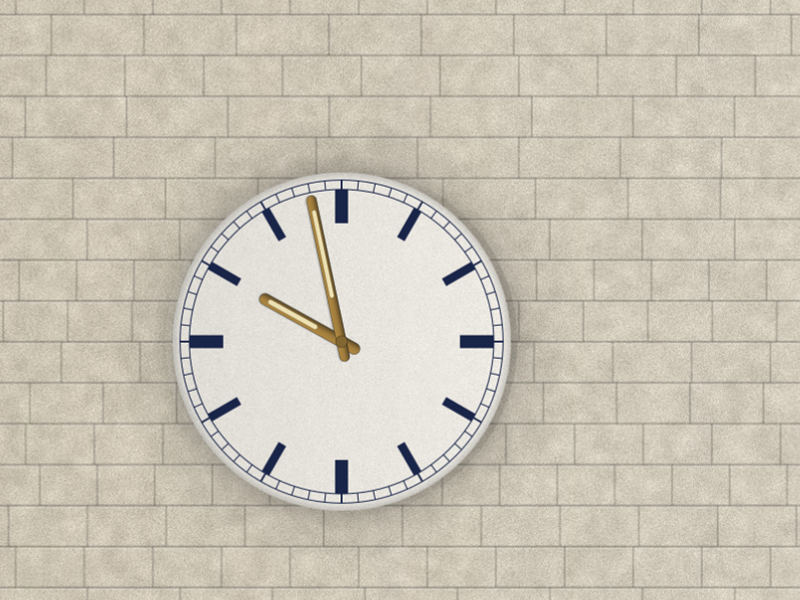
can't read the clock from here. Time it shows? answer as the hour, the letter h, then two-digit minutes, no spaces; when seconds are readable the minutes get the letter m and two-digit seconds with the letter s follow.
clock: 9h58
